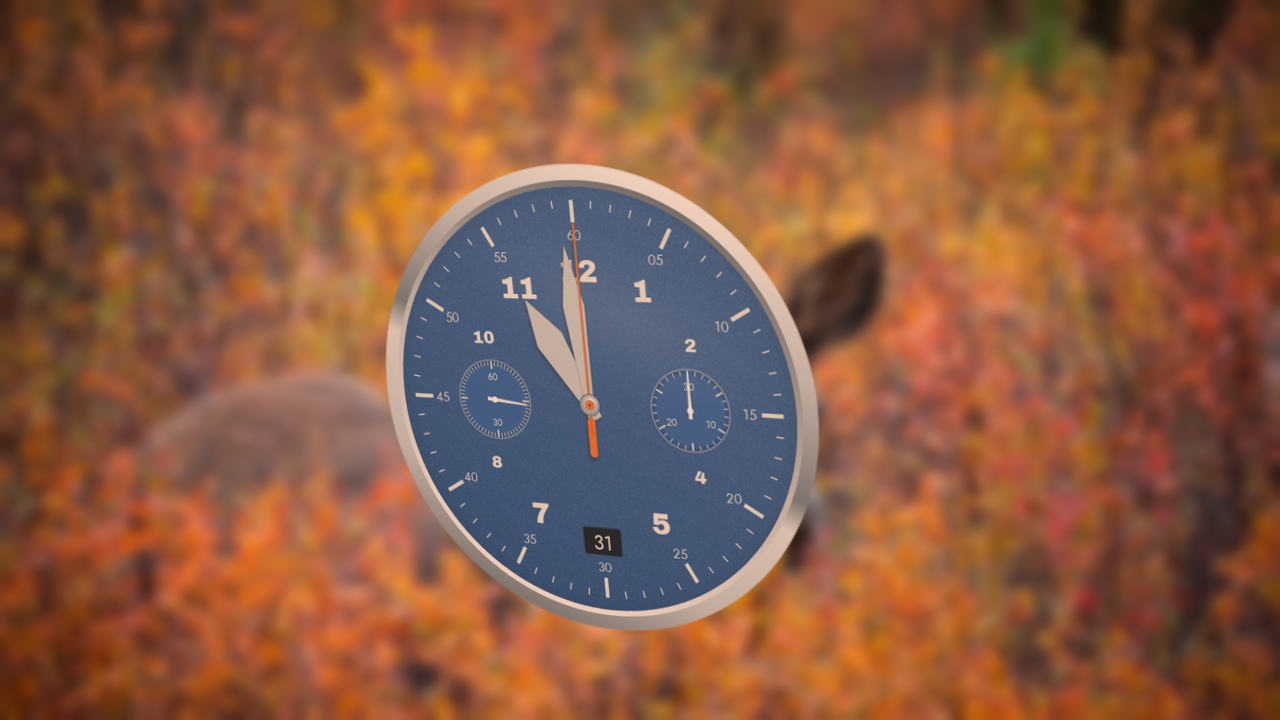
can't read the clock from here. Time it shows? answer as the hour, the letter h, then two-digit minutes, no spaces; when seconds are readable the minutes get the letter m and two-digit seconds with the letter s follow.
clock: 10h59m16s
